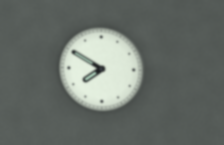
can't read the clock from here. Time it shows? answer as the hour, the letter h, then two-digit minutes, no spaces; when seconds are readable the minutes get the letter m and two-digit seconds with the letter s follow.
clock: 7h50
